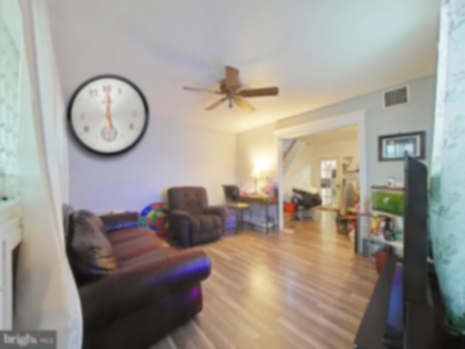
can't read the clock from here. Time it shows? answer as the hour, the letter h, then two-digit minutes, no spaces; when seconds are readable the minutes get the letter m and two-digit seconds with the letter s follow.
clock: 6h00
